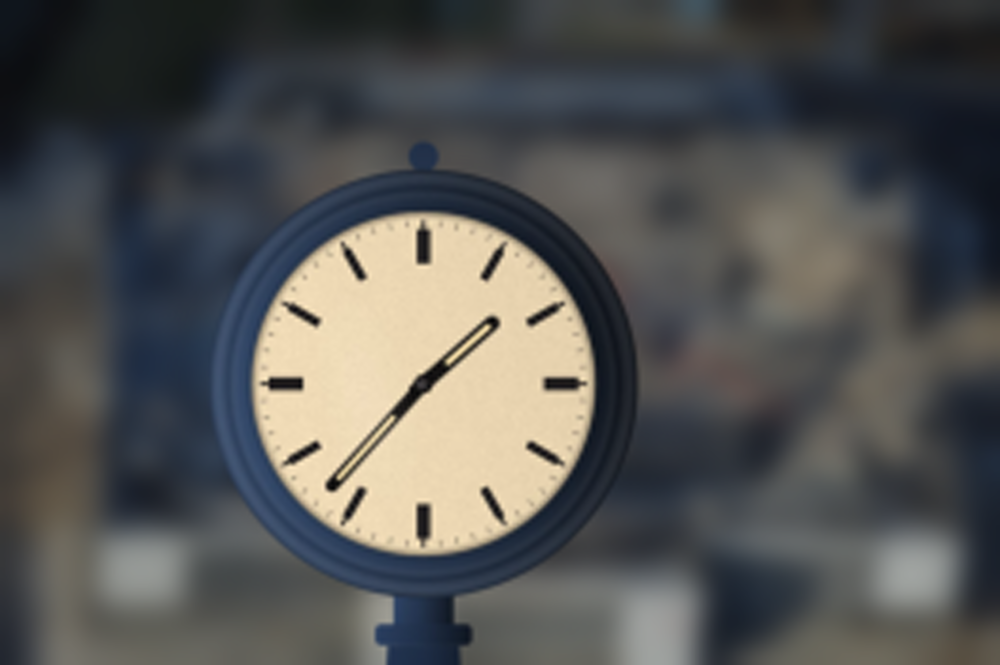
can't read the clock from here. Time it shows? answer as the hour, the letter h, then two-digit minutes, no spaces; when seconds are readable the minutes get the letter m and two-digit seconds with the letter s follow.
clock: 1h37
